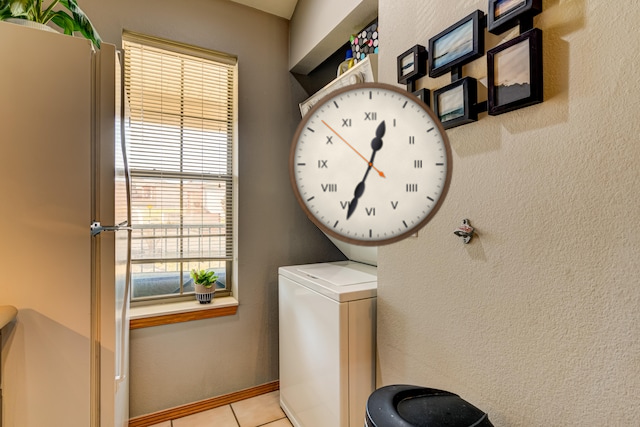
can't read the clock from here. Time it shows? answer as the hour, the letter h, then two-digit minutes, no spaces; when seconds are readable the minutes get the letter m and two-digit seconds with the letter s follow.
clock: 12h33m52s
